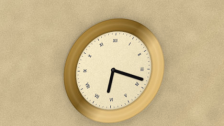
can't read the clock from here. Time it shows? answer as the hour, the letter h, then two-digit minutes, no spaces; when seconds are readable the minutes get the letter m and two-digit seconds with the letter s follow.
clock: 6h18
